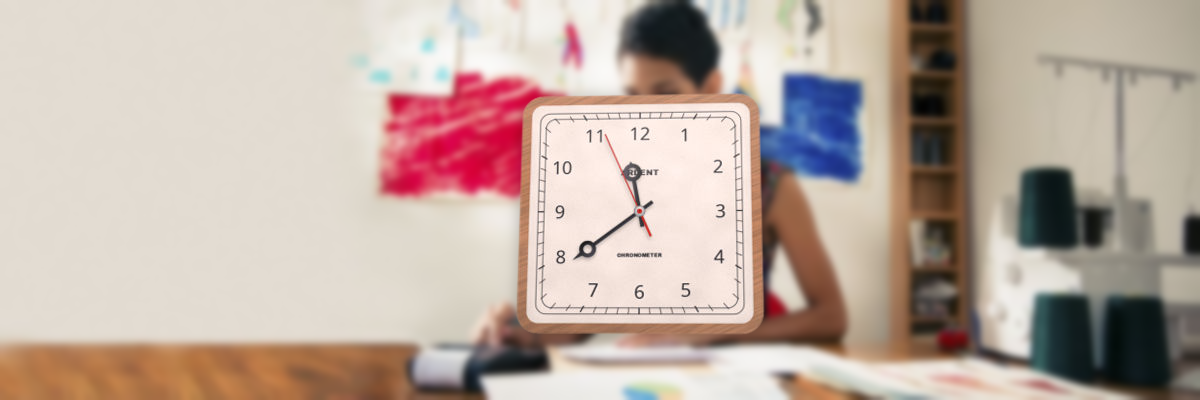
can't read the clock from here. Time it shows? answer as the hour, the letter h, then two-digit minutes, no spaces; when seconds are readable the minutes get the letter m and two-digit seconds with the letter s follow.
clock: 11h38m56s
